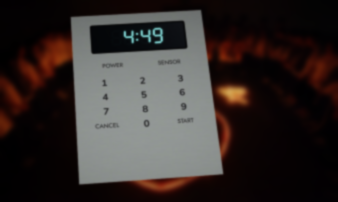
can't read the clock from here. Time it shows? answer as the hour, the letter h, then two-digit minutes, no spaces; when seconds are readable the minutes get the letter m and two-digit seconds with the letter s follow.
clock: 4h49
